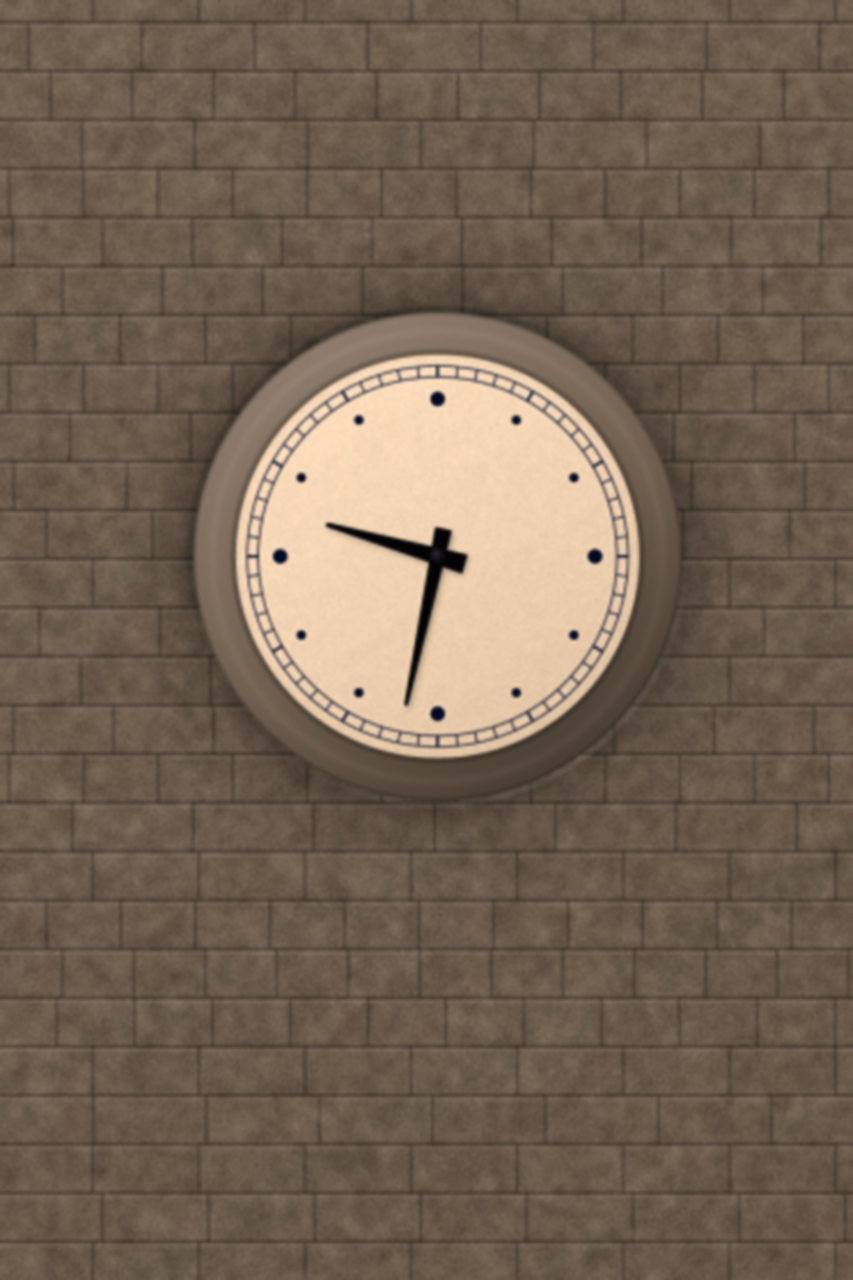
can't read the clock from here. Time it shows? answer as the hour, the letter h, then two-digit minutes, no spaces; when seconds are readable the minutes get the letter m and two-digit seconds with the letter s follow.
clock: 9h32
